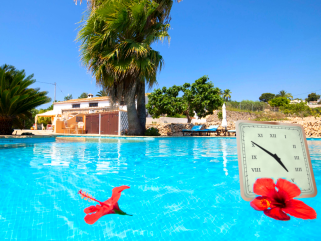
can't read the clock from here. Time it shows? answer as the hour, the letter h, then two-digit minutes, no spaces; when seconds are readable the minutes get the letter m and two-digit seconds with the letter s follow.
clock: 4h51
